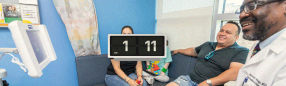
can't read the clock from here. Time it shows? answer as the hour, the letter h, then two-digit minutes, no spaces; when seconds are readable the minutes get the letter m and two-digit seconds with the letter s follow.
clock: 1h11
